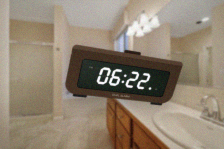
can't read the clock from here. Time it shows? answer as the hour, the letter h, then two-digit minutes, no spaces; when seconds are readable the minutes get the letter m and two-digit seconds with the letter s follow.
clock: 6h22
